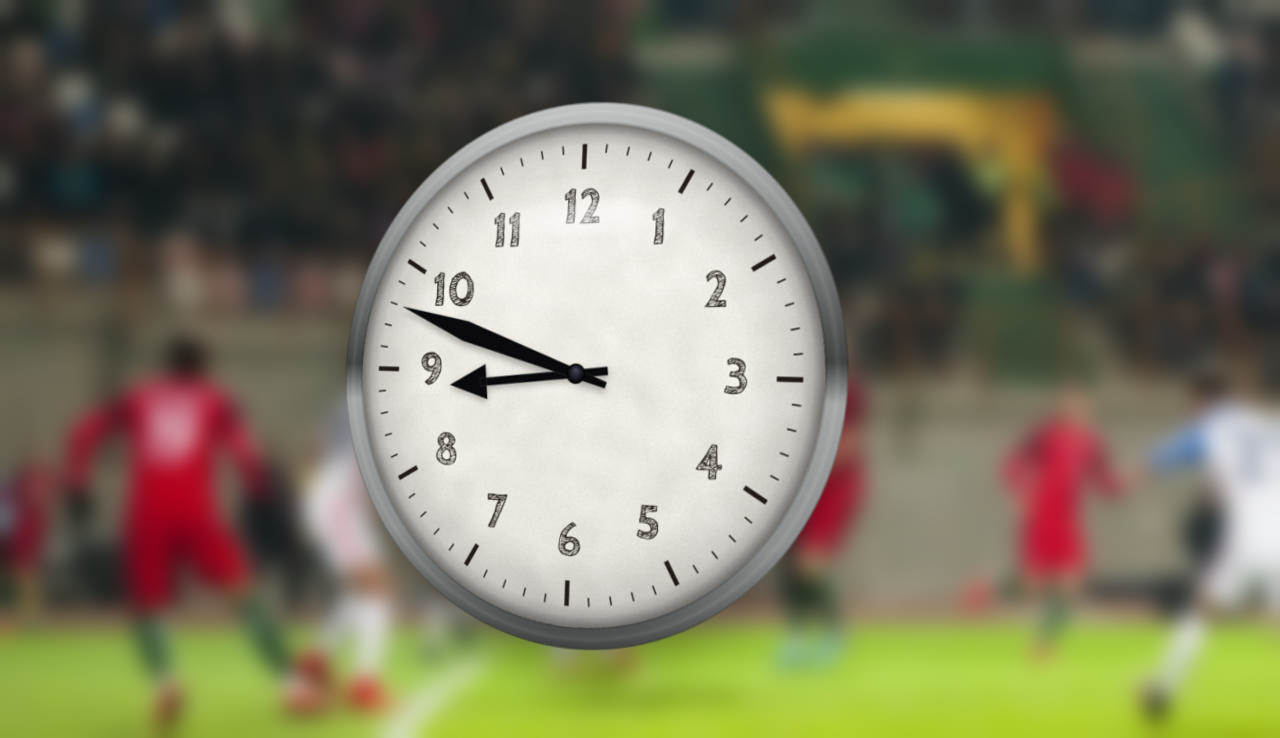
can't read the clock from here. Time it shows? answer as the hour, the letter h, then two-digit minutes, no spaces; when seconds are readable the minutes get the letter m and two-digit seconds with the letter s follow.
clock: 8h48
